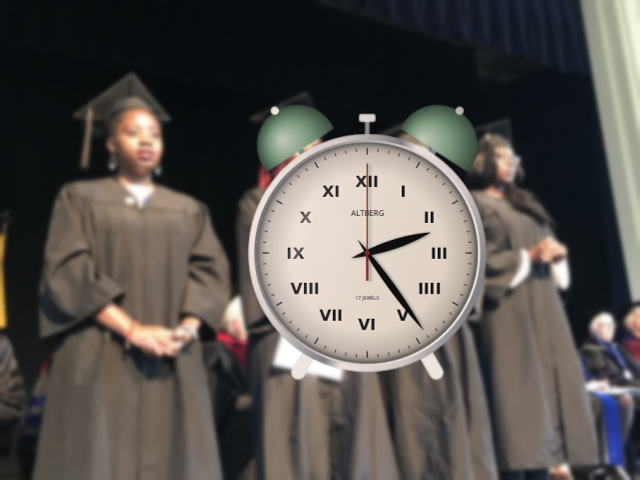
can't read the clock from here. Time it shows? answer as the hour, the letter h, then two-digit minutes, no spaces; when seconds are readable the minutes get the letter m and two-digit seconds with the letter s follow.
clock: 2h24m00s
